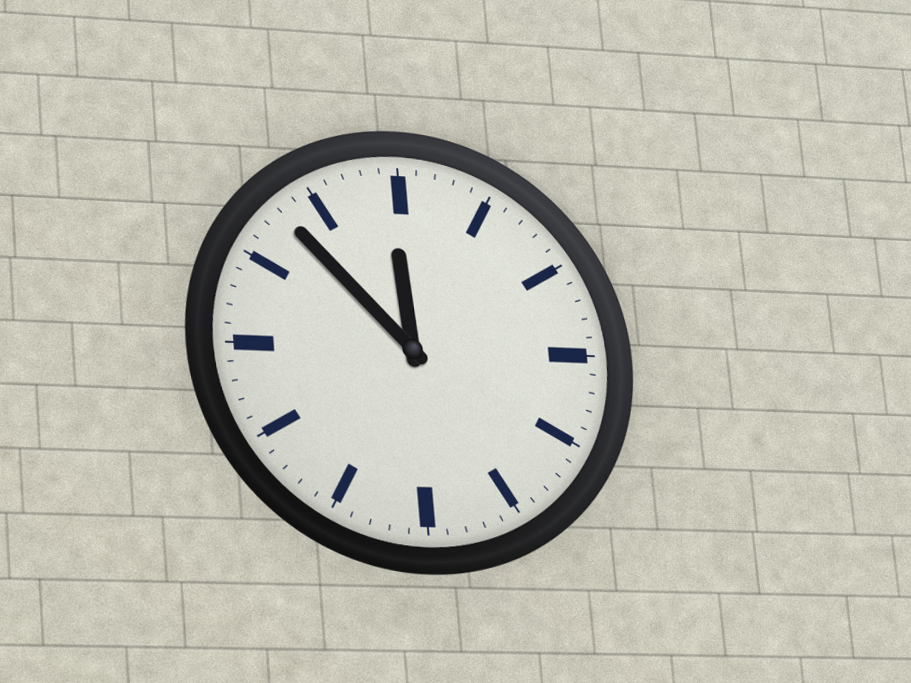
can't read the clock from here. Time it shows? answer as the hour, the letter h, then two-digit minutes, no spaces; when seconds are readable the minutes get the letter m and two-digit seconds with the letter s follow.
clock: 11h53
